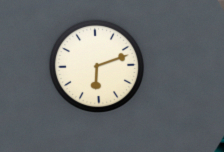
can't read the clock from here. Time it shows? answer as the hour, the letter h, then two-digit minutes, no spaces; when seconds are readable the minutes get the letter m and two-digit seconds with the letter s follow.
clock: 6h12
